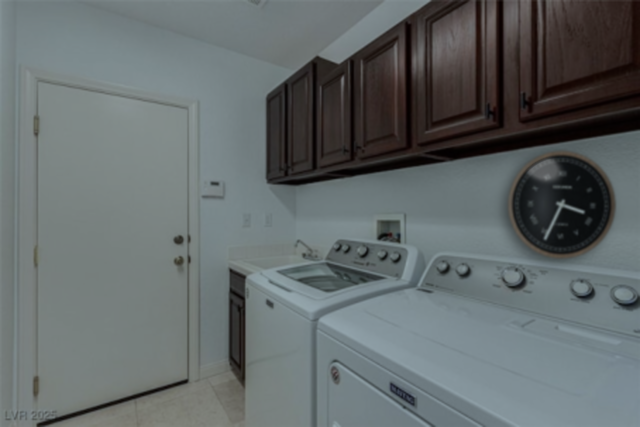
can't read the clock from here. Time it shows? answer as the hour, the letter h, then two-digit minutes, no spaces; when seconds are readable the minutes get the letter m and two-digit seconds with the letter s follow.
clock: 3h34
